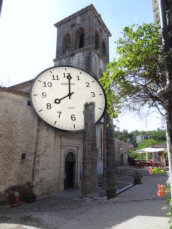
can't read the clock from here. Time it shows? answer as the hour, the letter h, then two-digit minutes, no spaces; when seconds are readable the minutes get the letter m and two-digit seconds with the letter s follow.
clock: 8h01
